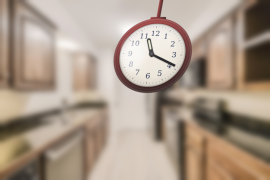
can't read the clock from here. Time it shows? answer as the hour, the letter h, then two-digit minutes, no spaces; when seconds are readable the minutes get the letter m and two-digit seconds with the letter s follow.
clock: 11h19
